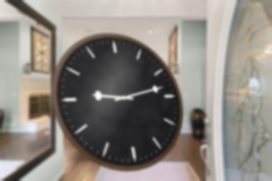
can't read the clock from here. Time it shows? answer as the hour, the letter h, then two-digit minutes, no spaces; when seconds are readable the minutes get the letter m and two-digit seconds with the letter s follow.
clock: 9h13
